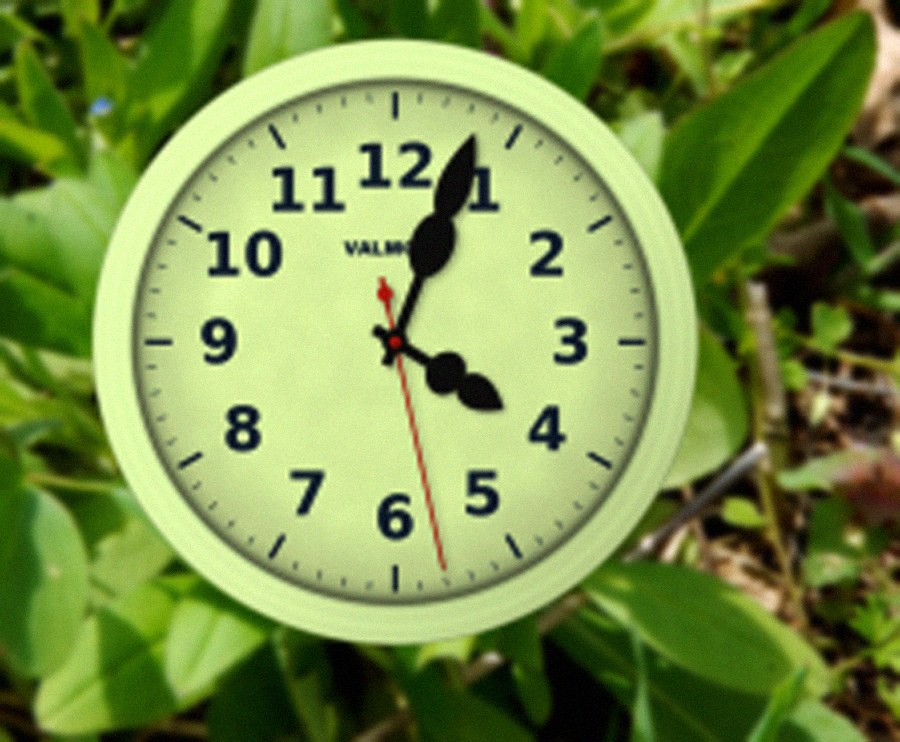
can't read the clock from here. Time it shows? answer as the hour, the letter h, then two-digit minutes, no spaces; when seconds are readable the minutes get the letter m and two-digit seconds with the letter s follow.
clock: 4h03m28s
